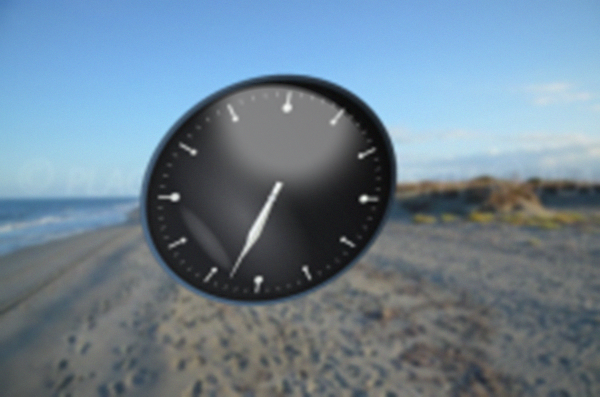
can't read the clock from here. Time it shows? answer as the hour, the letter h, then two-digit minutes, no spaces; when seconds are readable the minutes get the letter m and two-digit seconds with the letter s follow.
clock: 6h33
